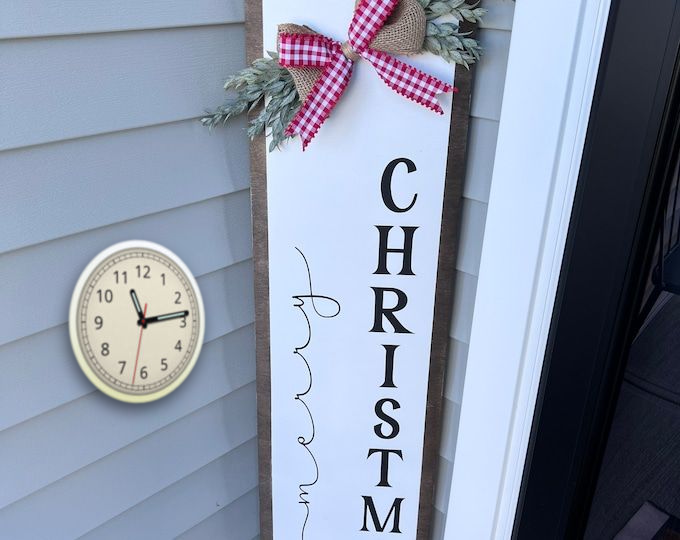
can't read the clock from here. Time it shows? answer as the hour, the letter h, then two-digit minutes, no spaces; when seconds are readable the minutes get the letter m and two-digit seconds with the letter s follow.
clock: 11h13m32s
